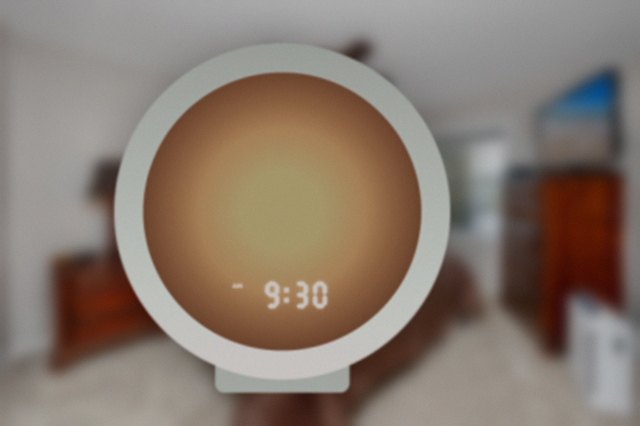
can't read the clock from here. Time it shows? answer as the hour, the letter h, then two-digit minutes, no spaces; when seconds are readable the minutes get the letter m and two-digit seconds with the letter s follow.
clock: 9h30
